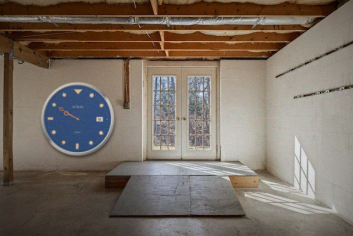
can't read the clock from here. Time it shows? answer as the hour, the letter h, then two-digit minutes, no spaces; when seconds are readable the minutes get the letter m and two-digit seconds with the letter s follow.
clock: 9h50
